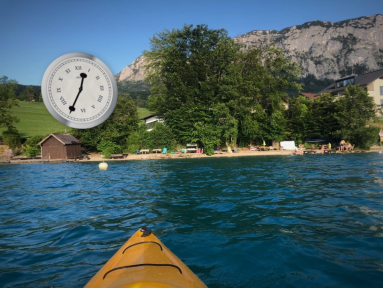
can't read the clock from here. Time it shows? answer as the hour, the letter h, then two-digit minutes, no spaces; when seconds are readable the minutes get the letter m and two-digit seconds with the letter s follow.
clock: 12h35
